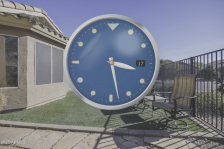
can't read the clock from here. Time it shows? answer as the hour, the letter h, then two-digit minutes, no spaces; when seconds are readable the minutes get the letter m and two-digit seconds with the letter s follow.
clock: 3h28
